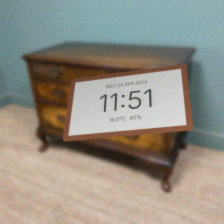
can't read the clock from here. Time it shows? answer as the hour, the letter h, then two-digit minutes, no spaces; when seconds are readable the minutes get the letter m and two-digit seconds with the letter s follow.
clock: 11h51
